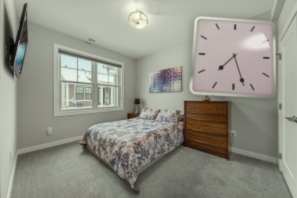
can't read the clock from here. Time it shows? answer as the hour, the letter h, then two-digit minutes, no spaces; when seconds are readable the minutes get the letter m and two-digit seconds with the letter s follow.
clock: 7h27
